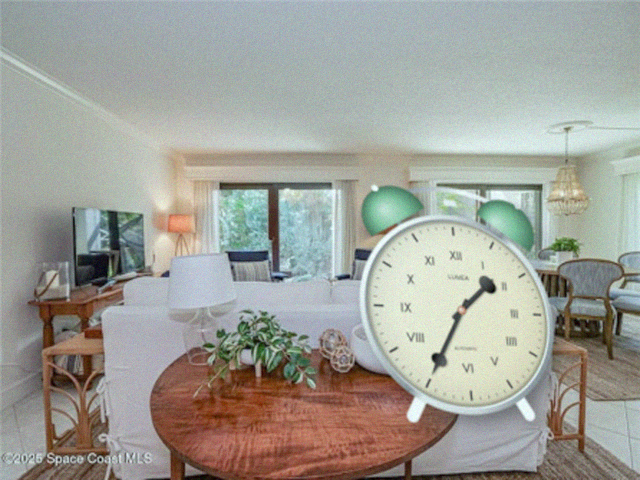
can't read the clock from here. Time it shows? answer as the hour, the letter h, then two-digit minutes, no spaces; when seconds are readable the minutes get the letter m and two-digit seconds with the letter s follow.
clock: 1h35
